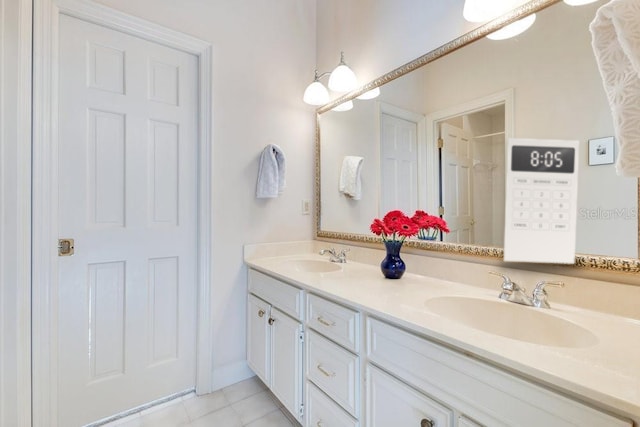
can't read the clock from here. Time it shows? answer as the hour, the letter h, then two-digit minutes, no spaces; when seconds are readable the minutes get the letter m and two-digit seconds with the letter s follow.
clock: 8h05
